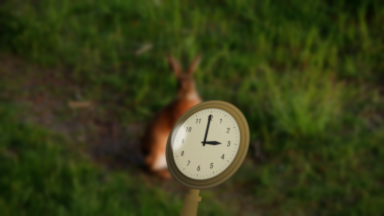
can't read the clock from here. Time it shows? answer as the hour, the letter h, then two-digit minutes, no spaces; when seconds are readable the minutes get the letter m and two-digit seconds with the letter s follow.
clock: 3h00
